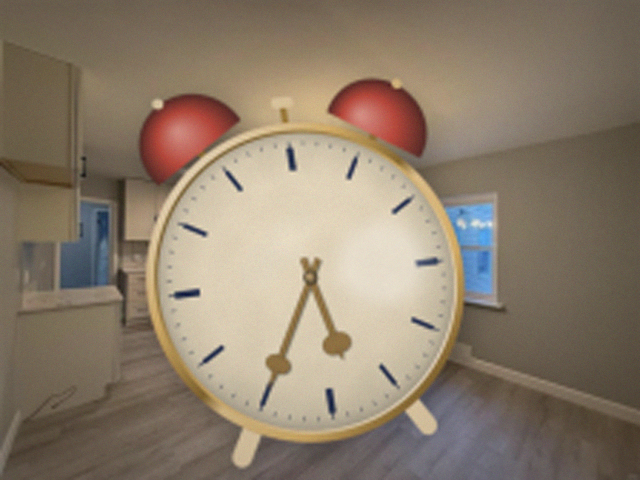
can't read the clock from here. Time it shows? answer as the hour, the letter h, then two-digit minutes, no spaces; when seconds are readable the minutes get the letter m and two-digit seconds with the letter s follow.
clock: 5h35
